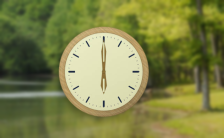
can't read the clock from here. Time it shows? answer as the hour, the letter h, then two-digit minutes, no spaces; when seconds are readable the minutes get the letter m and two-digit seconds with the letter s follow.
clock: 6h00
